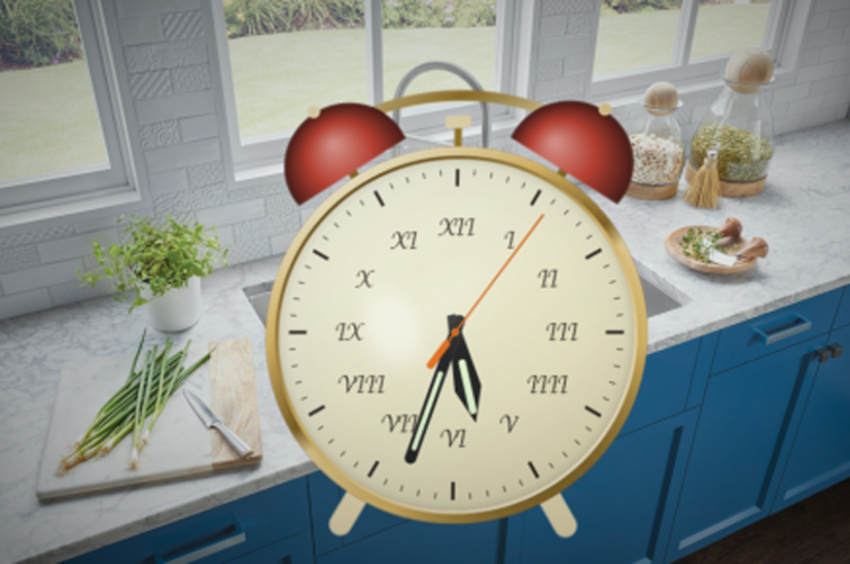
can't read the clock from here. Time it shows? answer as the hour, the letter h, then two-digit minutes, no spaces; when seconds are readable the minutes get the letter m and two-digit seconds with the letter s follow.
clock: 5h33m06s
